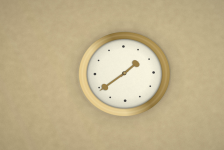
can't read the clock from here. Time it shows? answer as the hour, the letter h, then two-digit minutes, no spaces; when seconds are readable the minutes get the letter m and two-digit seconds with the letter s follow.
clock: 1h39
